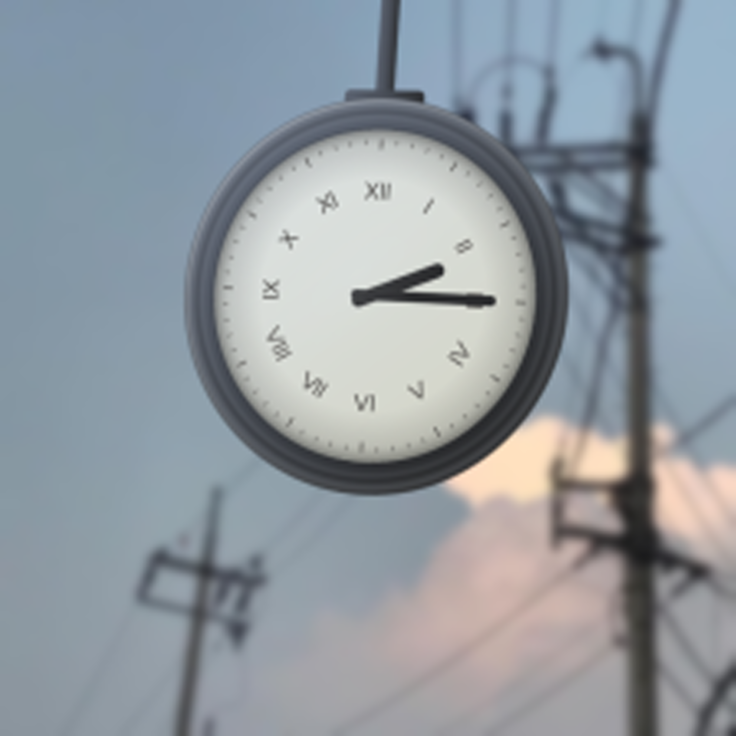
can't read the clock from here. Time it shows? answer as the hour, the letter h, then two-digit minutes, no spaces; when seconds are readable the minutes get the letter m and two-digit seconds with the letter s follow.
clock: 2h15
